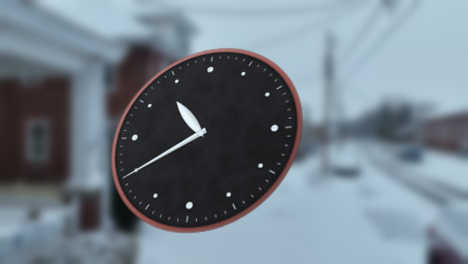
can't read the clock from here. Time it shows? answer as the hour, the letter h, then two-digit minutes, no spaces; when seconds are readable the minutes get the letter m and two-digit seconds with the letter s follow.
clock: 10h40
